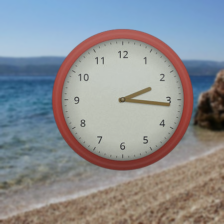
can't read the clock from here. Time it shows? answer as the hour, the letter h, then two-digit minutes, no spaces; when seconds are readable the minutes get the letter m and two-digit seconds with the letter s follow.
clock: 2h16
